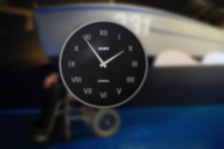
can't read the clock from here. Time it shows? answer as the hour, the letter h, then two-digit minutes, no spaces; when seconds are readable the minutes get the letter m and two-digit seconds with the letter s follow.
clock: 1h54
